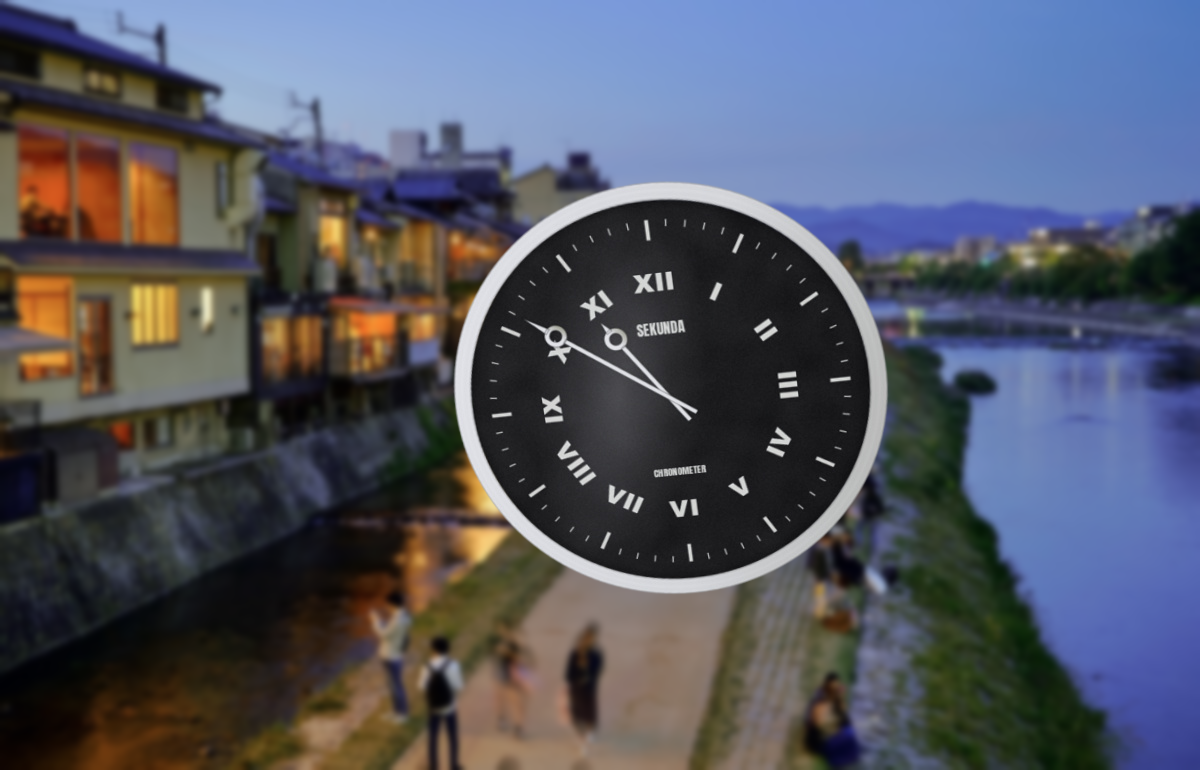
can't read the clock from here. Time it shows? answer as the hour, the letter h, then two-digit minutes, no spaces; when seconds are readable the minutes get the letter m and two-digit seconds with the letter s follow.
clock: 10h51
